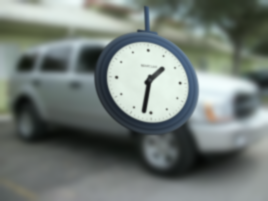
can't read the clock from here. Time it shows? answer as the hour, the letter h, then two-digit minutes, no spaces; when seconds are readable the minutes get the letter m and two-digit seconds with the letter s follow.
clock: 1h32
